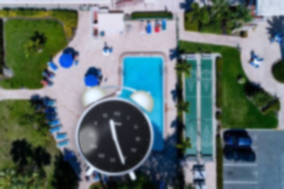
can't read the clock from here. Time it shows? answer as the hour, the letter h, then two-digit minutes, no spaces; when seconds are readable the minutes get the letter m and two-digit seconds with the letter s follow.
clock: 11h26
